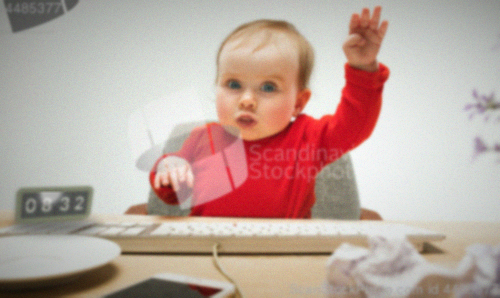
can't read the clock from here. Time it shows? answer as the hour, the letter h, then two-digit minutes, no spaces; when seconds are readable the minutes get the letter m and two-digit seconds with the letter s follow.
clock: 8h32
